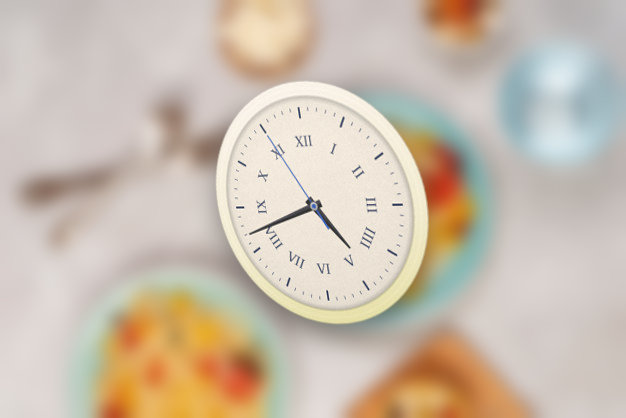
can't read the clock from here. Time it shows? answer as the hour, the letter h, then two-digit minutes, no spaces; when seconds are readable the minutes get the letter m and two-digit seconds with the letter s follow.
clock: 4h41m55s
